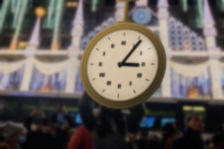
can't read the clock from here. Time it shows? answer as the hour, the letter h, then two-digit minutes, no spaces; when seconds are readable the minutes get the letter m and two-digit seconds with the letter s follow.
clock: 3h06
